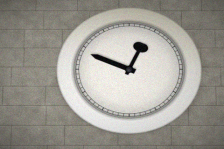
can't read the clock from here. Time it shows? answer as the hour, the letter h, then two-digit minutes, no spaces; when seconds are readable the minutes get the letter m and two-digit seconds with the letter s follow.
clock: 12h49
